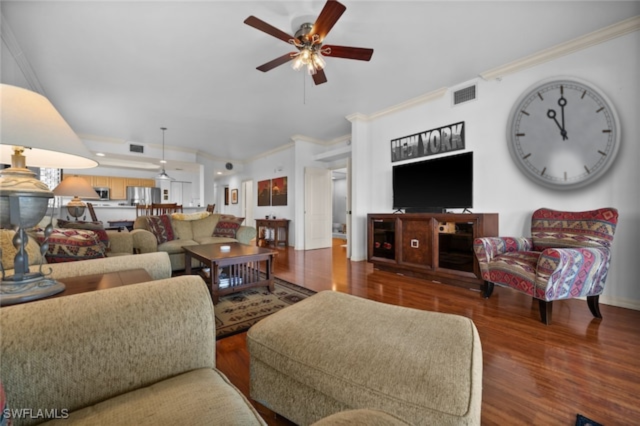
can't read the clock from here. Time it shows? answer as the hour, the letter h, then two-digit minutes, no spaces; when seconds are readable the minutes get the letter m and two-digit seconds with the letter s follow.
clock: 11h00
